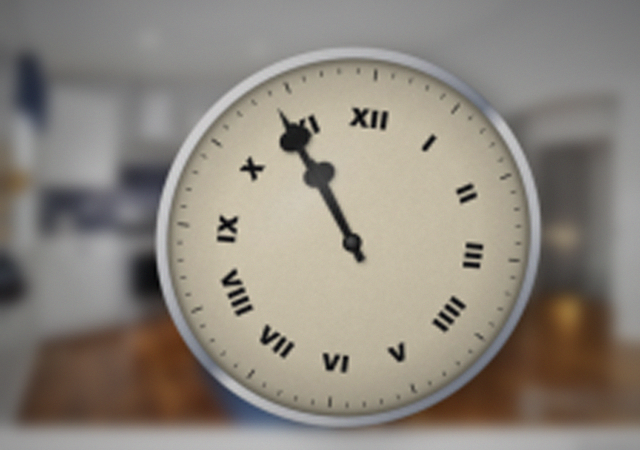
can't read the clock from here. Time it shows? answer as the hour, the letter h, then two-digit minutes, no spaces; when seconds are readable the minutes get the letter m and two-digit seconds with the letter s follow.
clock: 10h54
